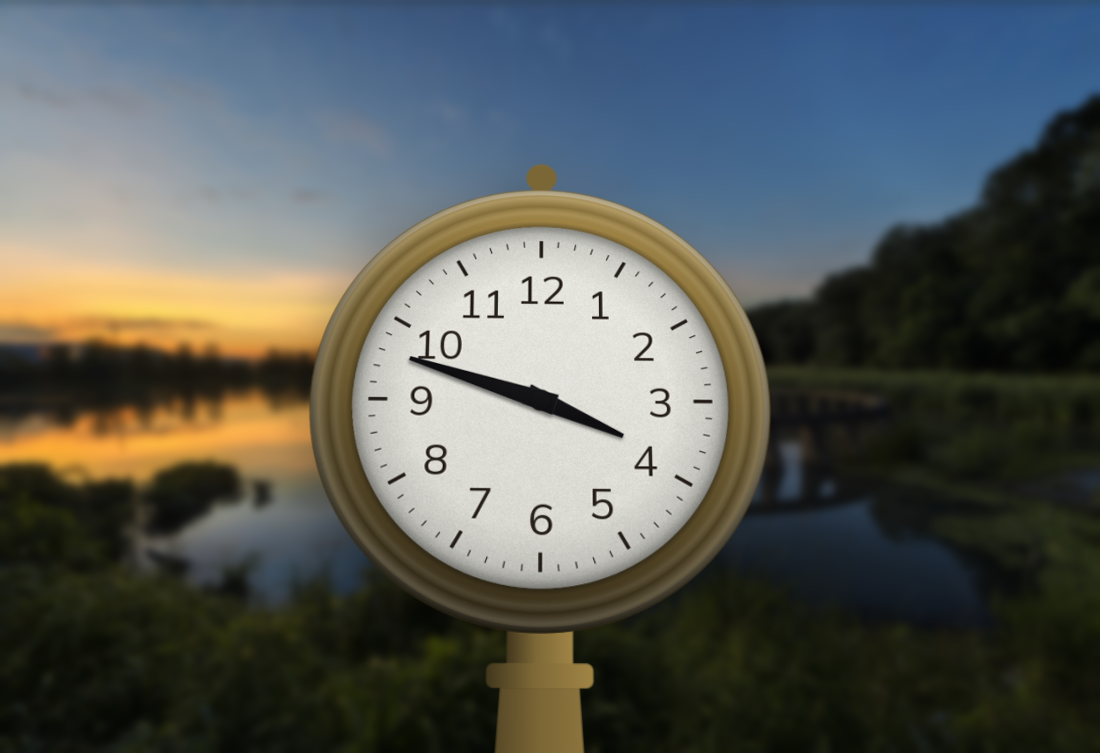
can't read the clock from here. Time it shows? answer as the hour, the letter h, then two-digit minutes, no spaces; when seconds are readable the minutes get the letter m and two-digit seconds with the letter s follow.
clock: 3h48
